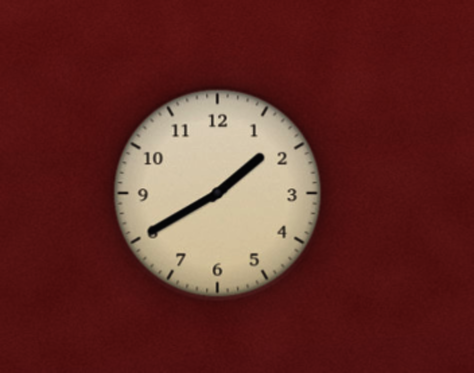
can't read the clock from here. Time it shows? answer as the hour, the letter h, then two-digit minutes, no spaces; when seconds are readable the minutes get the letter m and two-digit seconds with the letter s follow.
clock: 1h40
